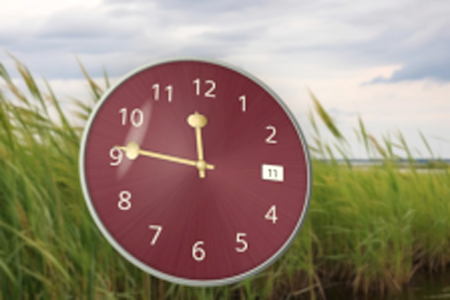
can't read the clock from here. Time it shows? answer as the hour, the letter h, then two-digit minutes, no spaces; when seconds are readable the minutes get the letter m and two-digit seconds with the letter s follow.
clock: 11h46
